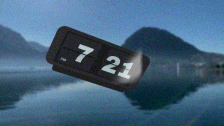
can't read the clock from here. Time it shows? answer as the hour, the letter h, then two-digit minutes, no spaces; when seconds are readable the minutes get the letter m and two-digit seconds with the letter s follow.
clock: 7h21
